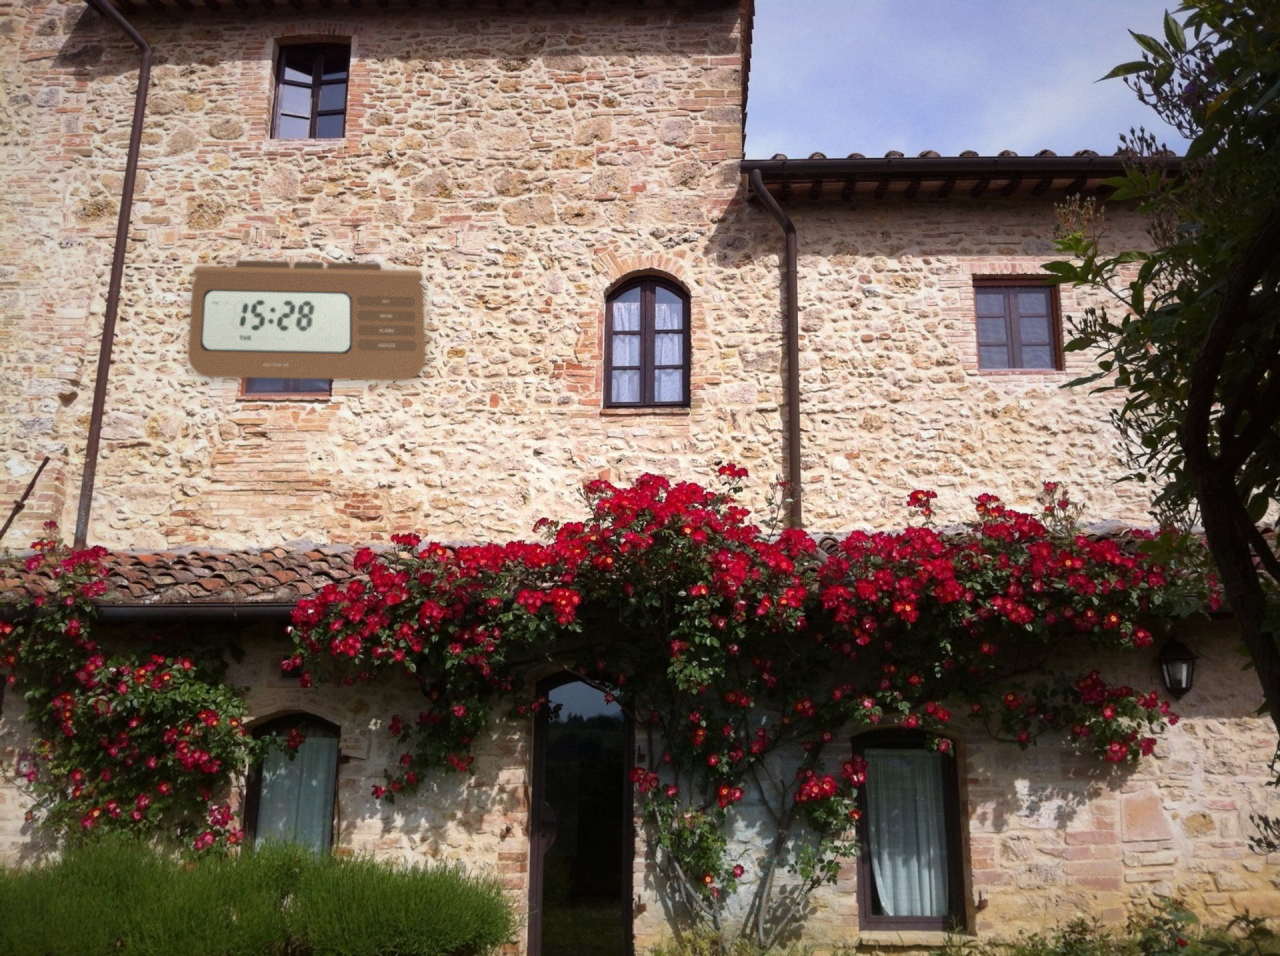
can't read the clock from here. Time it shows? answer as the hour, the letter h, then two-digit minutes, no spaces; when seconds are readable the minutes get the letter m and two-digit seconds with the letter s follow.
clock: 15h28
